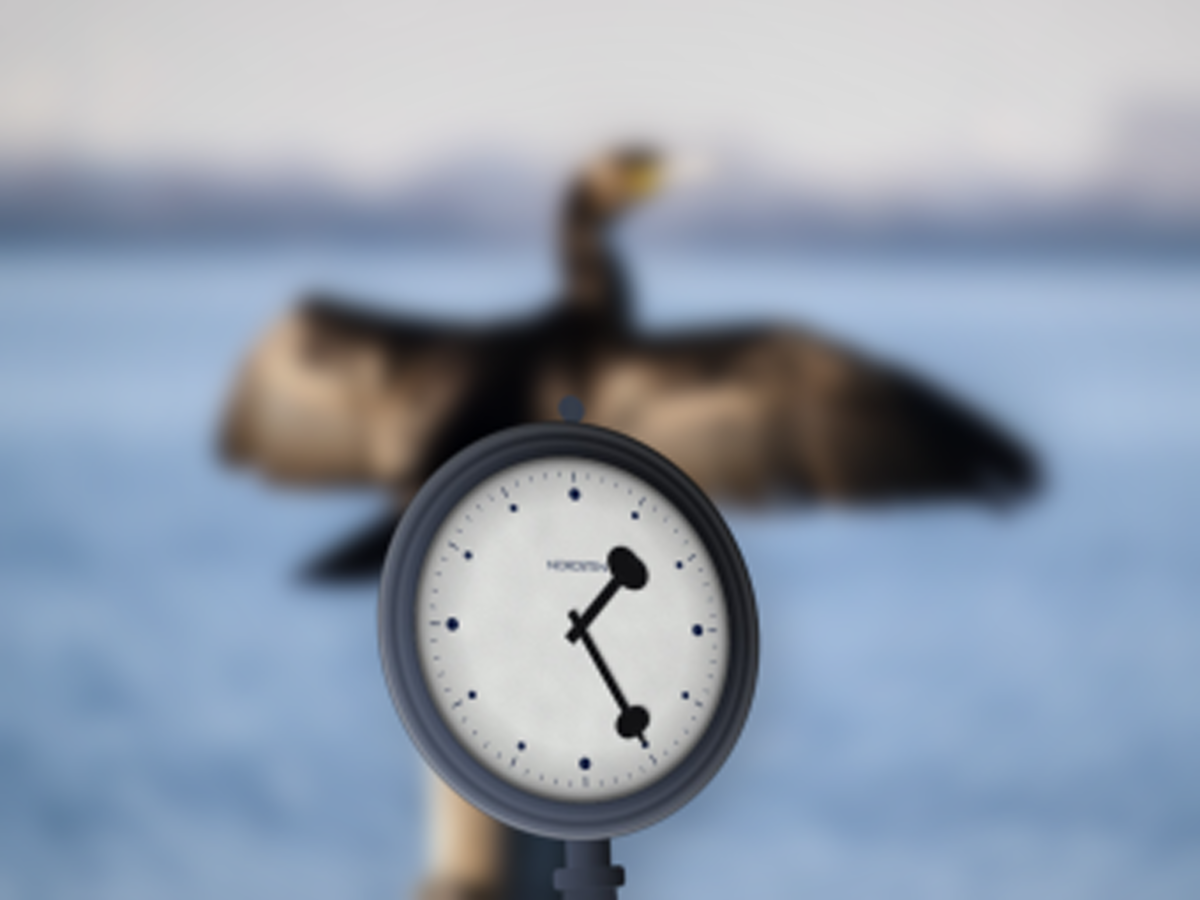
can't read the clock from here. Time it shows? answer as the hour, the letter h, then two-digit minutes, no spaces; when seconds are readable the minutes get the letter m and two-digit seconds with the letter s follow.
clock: 1h25
